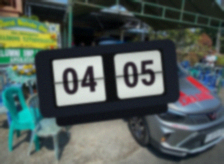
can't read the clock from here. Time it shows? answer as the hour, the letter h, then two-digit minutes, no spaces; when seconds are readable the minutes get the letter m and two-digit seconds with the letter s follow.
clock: 4h05
